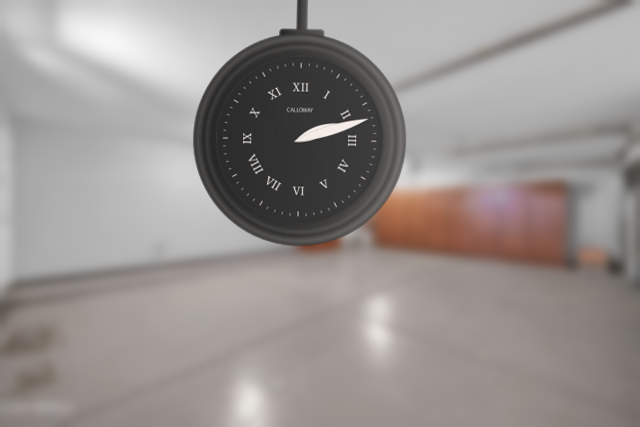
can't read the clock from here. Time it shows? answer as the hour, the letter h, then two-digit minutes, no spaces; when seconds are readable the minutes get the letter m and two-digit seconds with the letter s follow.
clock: 2h12
